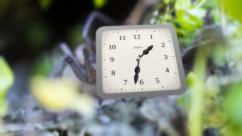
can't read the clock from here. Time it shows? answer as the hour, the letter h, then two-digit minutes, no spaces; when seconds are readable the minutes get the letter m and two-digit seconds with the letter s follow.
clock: 1h32
